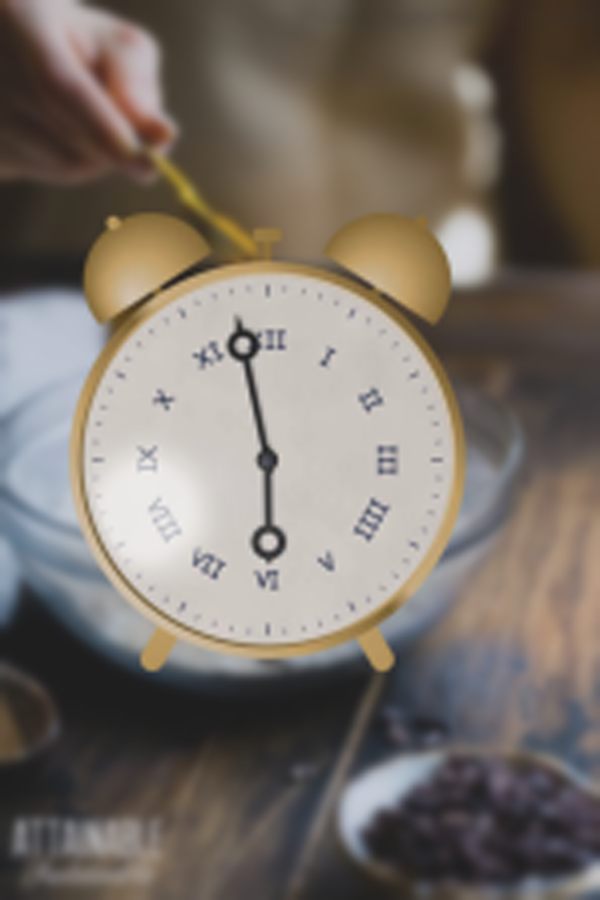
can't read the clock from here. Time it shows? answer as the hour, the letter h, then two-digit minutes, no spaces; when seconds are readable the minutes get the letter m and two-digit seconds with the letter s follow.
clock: 5h58
